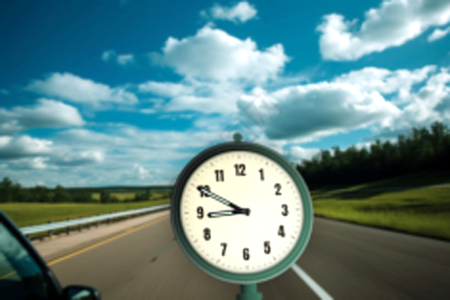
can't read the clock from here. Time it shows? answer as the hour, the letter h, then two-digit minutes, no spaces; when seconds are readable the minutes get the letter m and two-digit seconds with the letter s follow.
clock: 8h50
